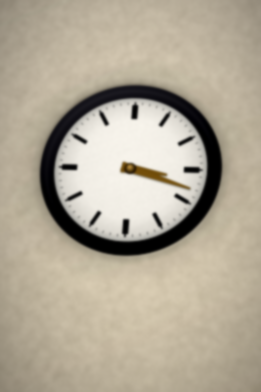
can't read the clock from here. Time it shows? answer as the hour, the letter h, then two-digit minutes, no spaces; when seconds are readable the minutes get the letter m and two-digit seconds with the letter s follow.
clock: 3h18
